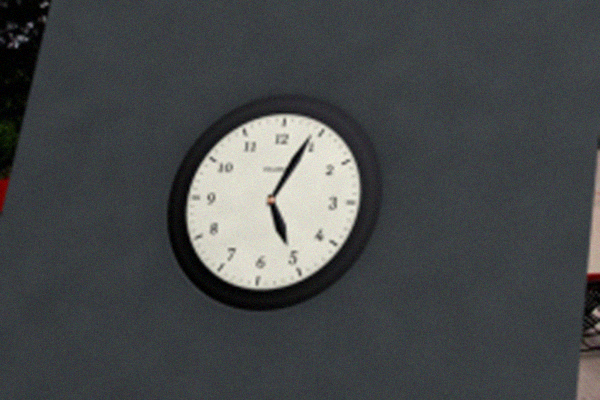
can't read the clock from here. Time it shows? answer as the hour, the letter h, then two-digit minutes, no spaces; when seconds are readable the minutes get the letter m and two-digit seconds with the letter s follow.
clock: 5h04
